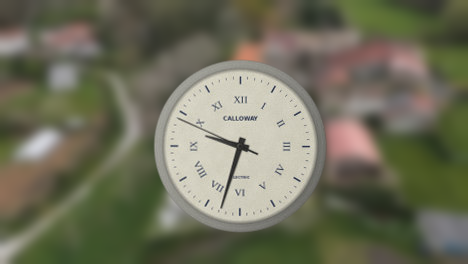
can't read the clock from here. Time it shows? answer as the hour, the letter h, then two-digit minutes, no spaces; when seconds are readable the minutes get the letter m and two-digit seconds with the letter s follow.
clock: 9h32m49s
